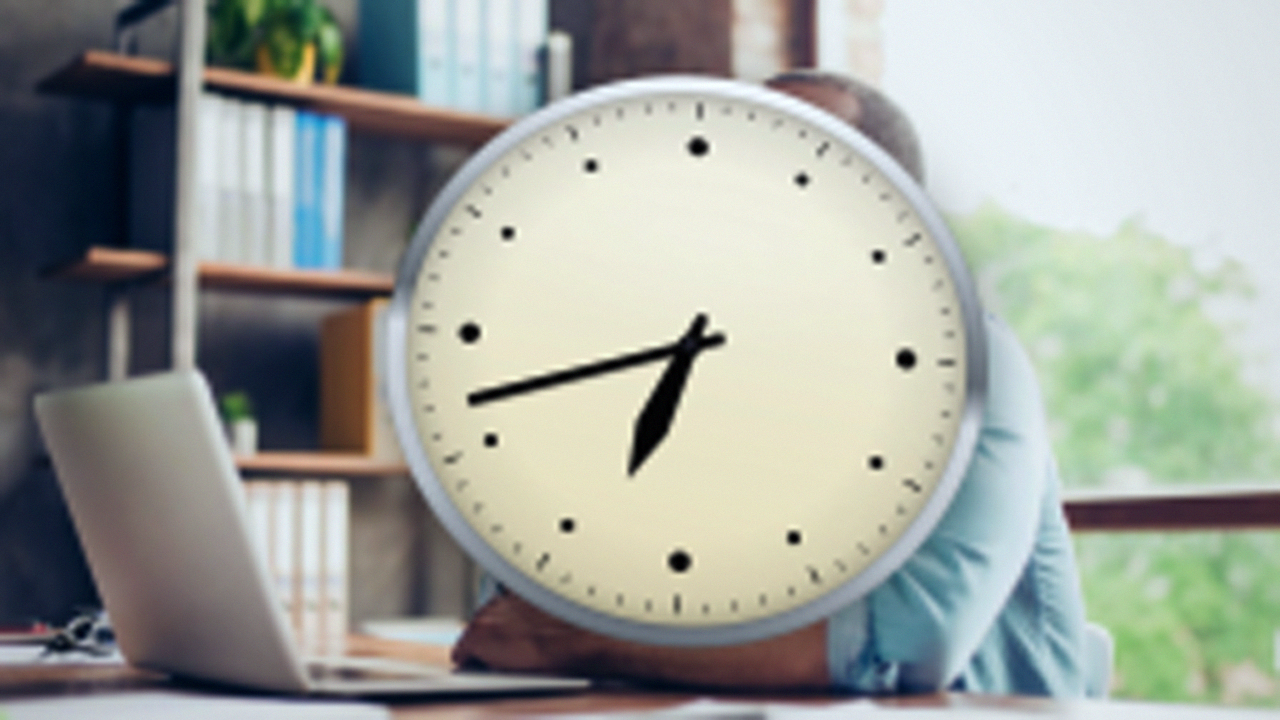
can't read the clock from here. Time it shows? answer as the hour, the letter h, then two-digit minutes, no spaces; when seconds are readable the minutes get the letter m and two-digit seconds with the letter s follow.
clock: 6h42
